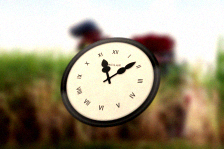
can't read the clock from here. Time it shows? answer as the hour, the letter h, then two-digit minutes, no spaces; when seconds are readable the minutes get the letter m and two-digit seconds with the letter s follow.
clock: 11h08
